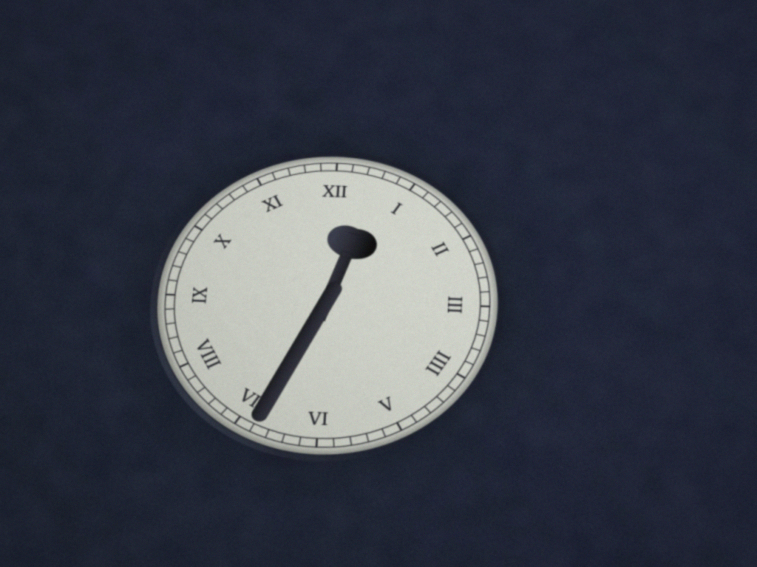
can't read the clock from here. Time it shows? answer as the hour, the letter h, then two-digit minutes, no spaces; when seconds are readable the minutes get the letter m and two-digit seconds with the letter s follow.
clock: 12h34
